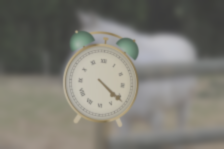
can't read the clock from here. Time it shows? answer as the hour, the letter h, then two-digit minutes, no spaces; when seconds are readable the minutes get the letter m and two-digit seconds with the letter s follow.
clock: 4h21
